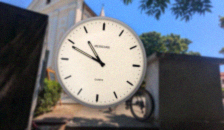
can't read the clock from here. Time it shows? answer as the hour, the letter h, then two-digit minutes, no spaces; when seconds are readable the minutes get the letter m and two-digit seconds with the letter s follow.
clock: 10h49
